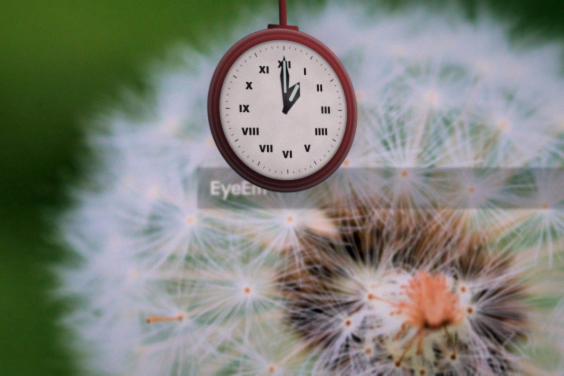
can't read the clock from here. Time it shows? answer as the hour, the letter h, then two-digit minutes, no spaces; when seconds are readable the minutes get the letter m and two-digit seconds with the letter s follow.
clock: 1h00
